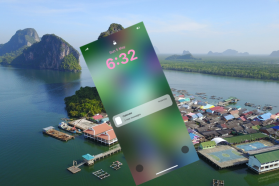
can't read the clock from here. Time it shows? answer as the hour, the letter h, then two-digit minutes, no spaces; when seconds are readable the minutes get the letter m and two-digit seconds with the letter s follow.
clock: 6h32
